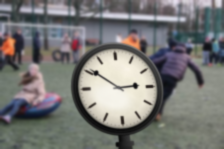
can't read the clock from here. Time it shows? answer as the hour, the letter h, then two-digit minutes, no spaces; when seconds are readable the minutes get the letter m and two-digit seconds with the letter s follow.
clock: 2h51
